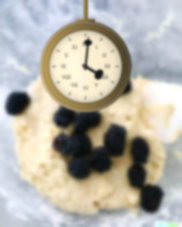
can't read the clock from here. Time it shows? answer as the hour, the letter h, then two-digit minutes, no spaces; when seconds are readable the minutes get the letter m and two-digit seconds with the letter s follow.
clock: 4h01
